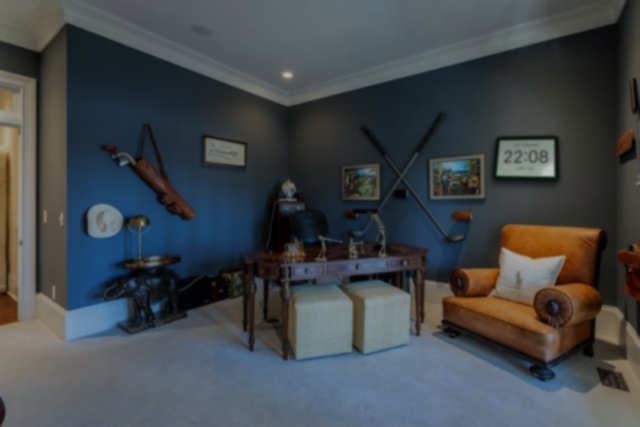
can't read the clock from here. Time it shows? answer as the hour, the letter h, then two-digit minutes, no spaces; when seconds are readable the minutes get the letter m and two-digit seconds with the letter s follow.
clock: 22h08
